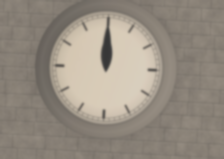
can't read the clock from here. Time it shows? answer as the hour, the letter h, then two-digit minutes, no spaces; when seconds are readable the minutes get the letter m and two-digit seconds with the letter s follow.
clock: 12h00
